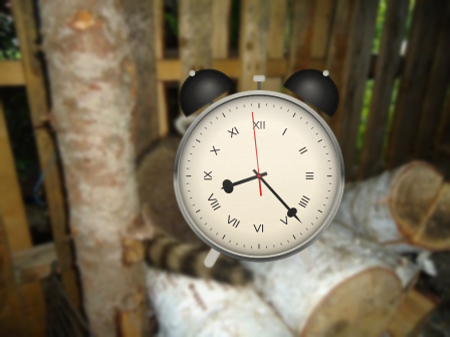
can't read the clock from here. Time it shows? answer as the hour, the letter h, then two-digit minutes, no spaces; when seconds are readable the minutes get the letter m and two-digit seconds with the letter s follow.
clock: 8h22m59s
